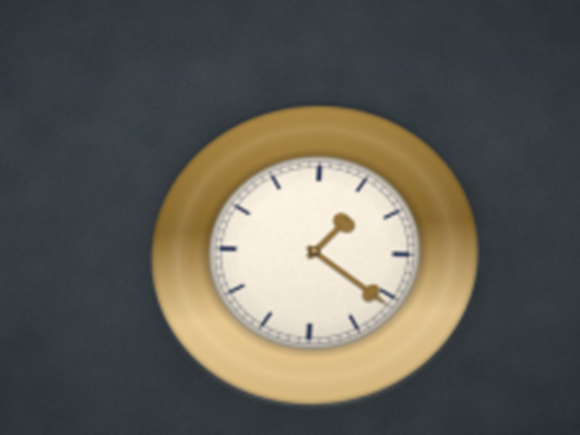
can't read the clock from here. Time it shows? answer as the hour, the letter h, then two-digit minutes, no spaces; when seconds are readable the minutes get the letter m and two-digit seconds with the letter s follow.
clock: 1h21
